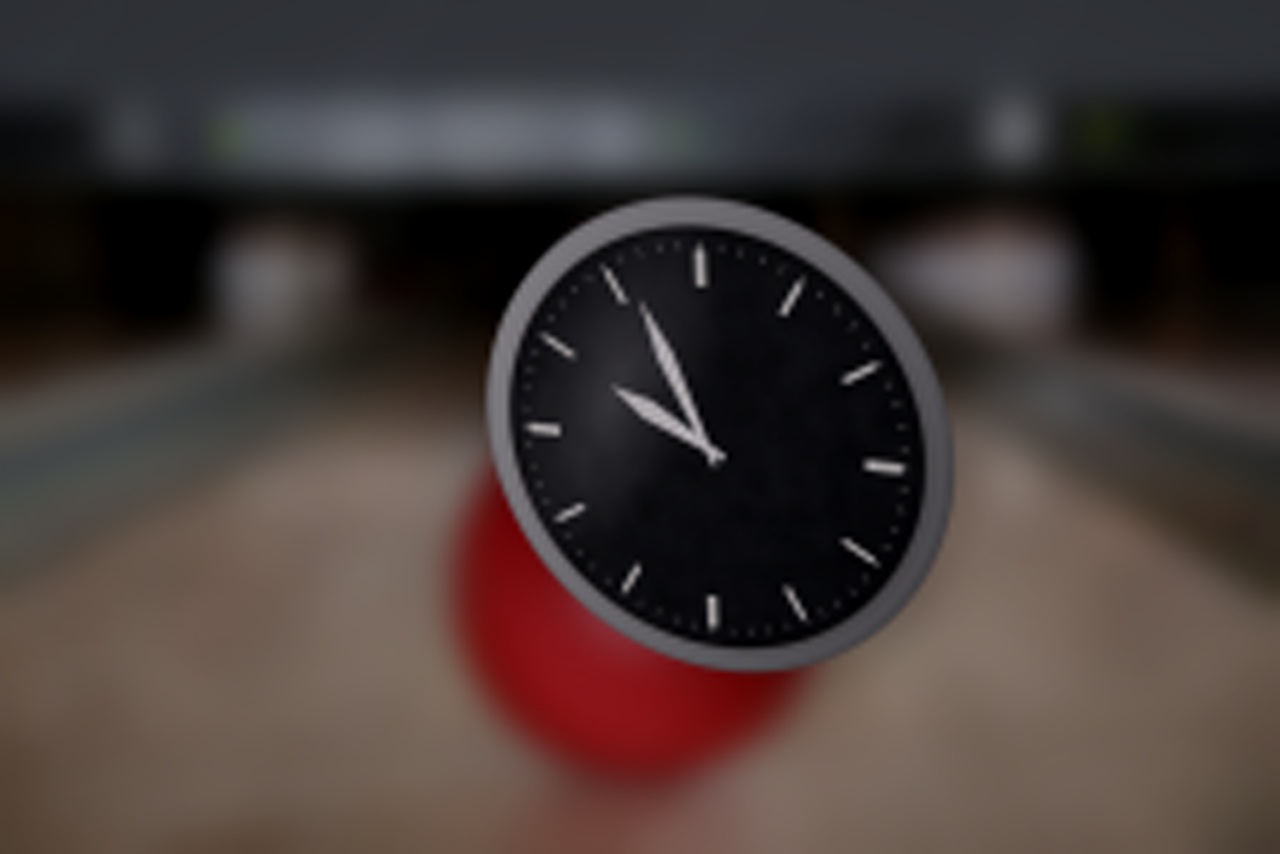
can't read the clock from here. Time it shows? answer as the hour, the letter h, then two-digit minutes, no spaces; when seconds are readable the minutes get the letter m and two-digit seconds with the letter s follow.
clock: 9h56
